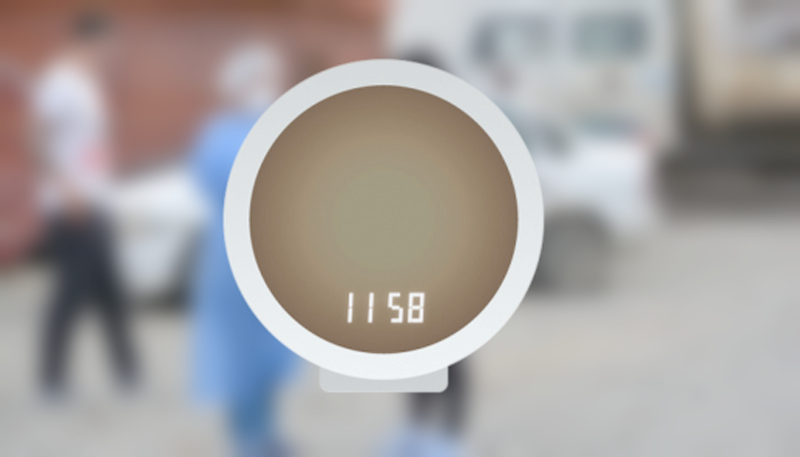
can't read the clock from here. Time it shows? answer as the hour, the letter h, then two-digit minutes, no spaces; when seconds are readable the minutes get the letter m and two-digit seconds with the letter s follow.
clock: 11h58
